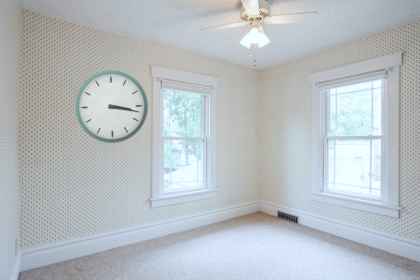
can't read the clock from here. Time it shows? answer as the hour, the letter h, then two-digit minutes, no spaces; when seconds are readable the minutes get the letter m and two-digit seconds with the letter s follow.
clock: 3h17
